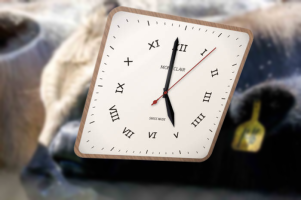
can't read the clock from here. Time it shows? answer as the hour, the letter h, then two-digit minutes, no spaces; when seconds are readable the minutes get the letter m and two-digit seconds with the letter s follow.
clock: 4h59m06s
